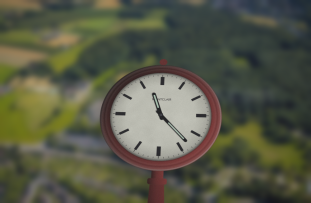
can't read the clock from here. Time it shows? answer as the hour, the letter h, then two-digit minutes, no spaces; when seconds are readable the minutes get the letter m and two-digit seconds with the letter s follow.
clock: 11h23
